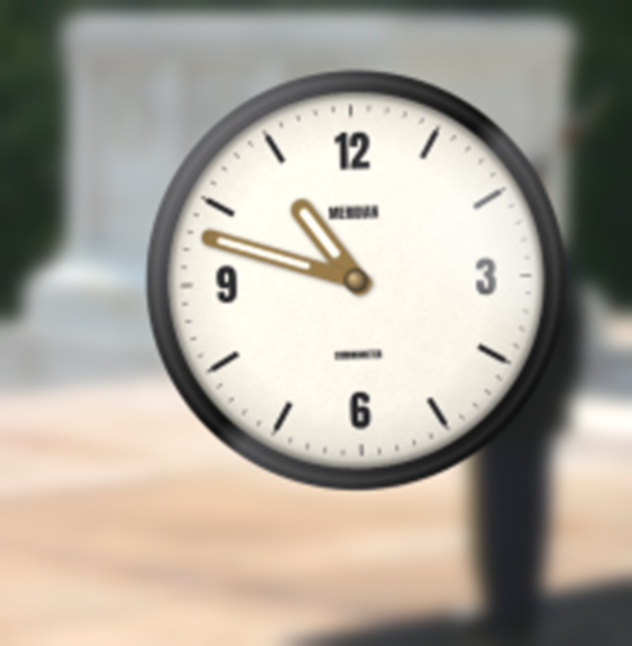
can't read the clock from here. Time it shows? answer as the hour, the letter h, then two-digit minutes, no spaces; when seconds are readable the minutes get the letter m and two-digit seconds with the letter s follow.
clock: 10h48
